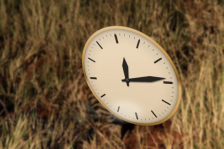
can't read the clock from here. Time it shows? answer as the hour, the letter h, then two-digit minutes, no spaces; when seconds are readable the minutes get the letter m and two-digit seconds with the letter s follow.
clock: 12h14
